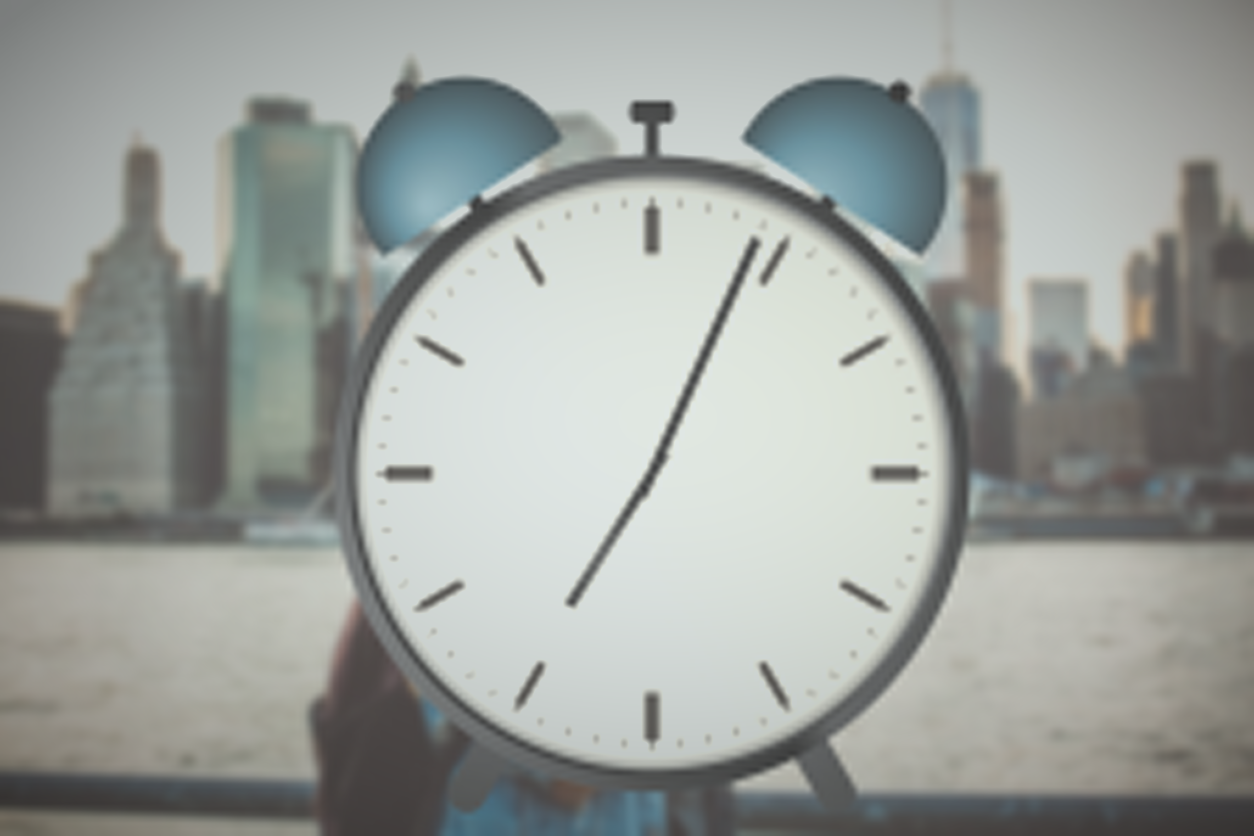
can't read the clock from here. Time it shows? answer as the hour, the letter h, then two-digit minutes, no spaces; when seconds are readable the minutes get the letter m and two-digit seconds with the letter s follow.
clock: 7h04
